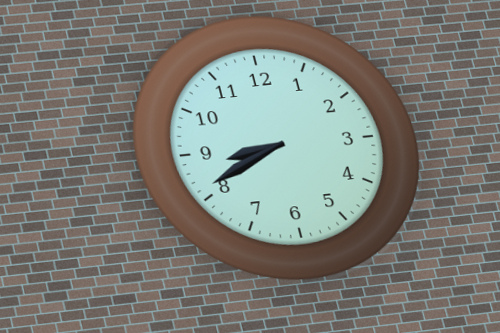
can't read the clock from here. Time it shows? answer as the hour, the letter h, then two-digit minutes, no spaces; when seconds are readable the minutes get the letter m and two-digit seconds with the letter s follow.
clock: 8h41
